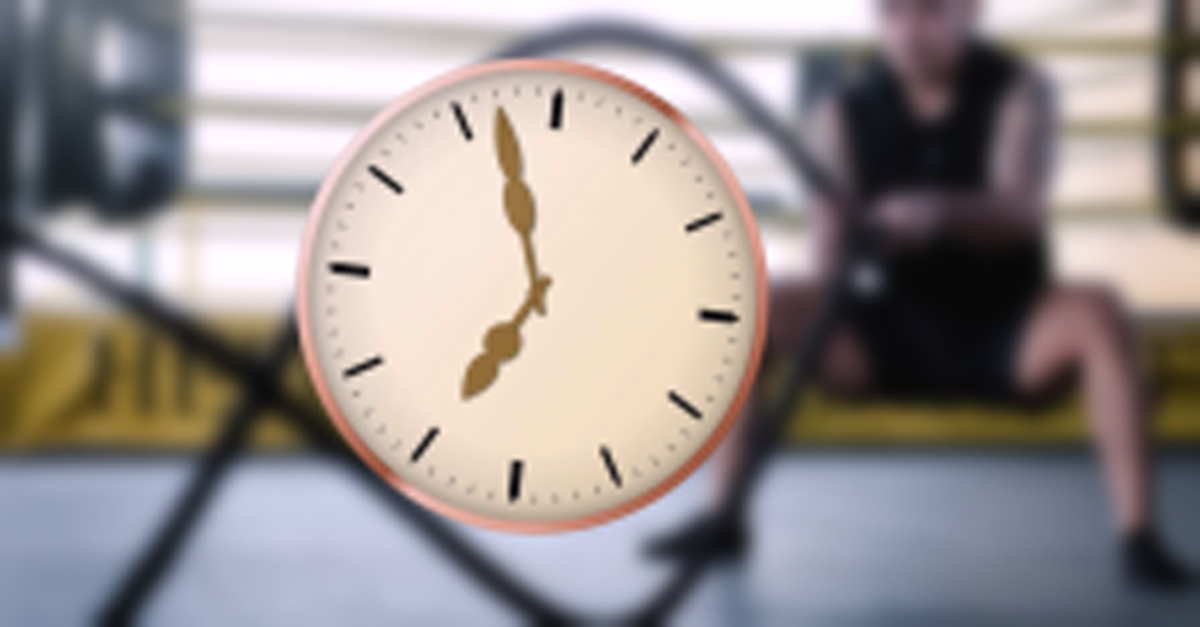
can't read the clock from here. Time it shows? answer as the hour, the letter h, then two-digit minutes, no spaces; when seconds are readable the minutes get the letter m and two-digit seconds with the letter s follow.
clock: 6h57
